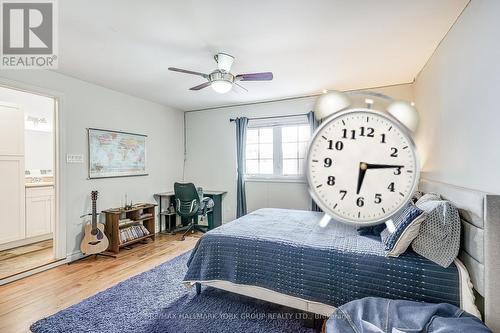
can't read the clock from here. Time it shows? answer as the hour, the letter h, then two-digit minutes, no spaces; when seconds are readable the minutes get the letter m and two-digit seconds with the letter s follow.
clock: 6h14
